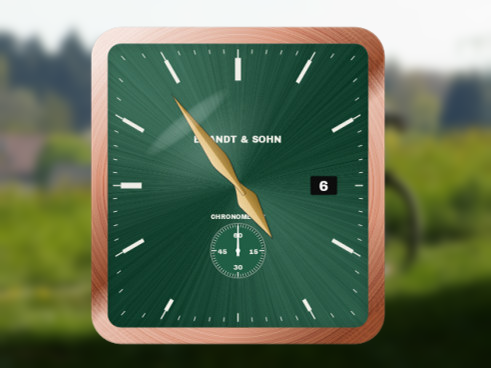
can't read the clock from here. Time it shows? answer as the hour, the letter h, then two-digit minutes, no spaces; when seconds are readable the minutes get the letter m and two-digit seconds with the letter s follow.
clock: 4h54
